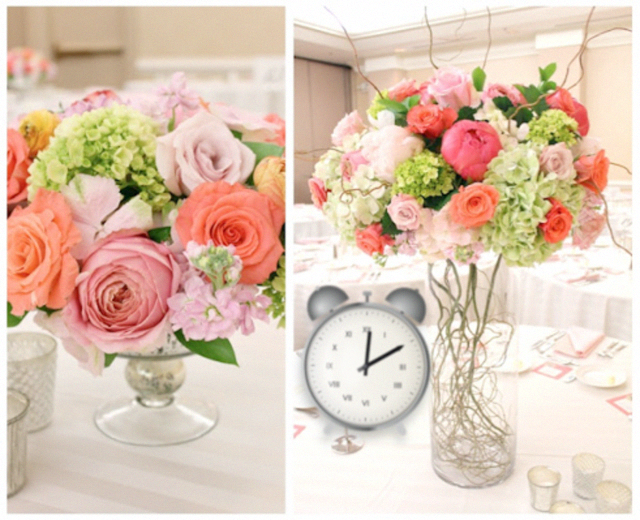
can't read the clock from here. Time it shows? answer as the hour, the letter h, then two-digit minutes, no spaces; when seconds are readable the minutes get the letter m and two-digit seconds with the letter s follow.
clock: 12h10
